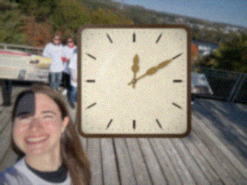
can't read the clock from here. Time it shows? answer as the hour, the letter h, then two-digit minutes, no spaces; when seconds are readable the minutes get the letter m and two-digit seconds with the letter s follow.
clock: 12h10
